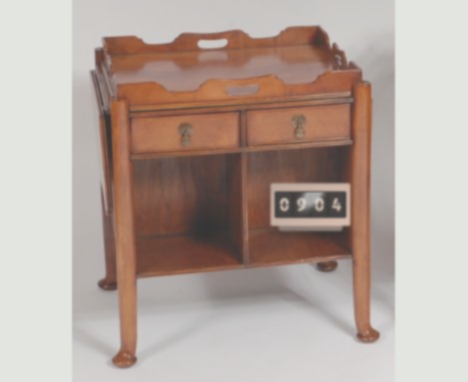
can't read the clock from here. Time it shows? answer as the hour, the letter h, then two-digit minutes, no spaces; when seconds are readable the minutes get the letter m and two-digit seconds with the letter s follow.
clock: 9h04
